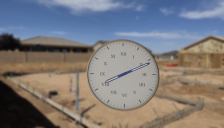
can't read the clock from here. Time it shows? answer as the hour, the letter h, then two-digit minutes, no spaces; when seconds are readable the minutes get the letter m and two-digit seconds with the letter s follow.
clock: 8h11
